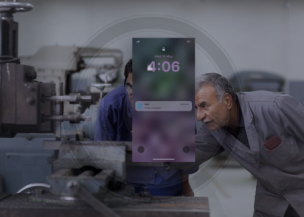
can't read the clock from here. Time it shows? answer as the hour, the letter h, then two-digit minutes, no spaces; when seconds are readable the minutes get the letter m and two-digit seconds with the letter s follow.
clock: 4h06
